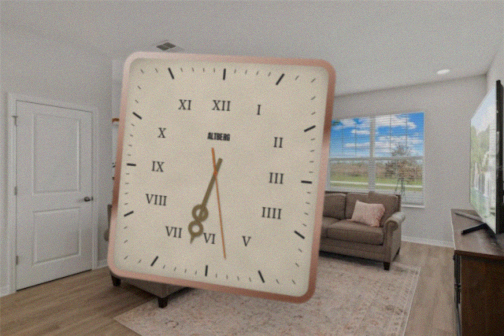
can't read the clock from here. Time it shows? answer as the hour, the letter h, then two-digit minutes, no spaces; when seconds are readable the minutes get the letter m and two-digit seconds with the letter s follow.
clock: 6h32m28s
